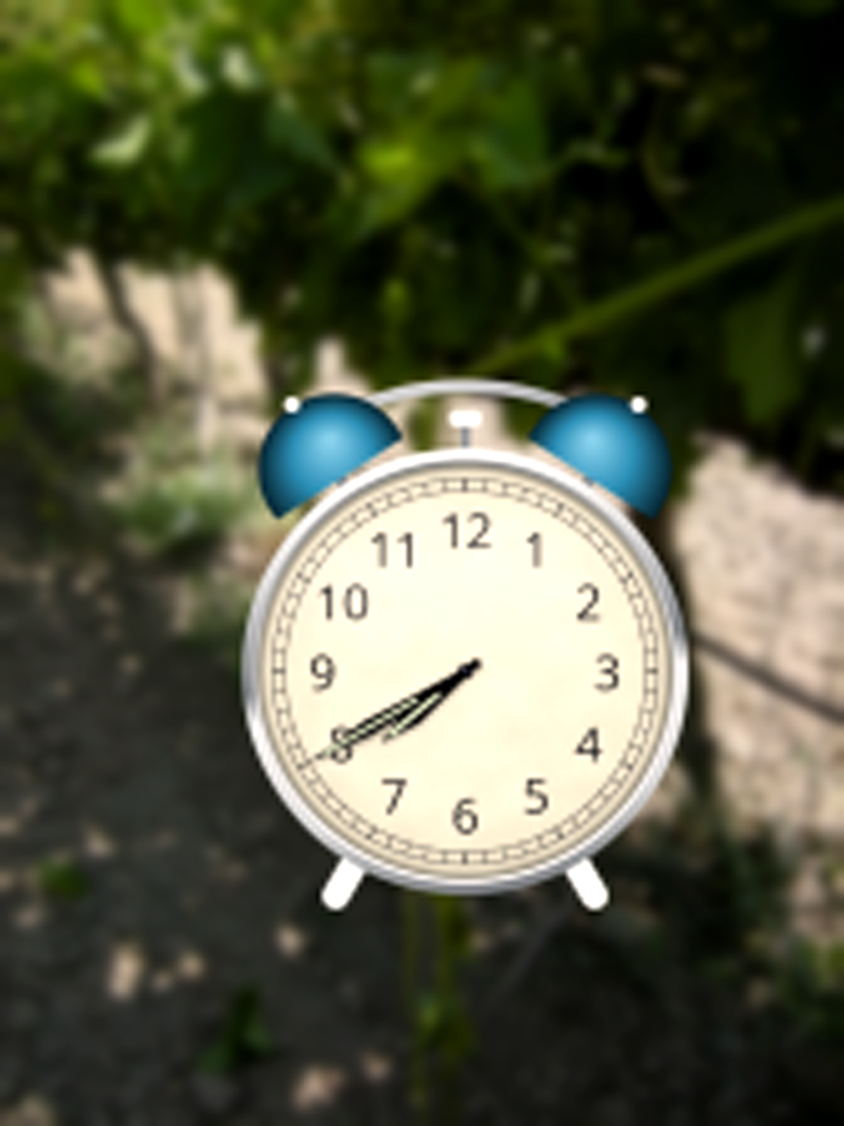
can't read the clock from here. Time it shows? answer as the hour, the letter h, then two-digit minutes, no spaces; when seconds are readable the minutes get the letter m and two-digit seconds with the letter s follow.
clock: 7h40
